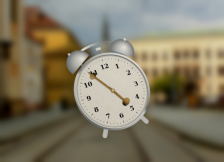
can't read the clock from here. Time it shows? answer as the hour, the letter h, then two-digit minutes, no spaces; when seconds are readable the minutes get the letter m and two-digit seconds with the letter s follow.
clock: 4h54
